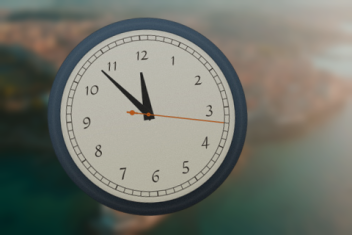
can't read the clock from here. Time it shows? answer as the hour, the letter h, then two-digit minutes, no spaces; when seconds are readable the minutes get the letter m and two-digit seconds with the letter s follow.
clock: 11h53m17s
